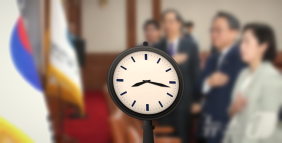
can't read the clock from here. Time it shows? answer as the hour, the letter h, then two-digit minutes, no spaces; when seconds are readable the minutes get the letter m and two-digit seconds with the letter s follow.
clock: 8h17
